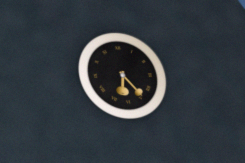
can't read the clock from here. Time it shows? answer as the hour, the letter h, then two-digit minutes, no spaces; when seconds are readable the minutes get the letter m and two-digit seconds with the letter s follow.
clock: 6h24
